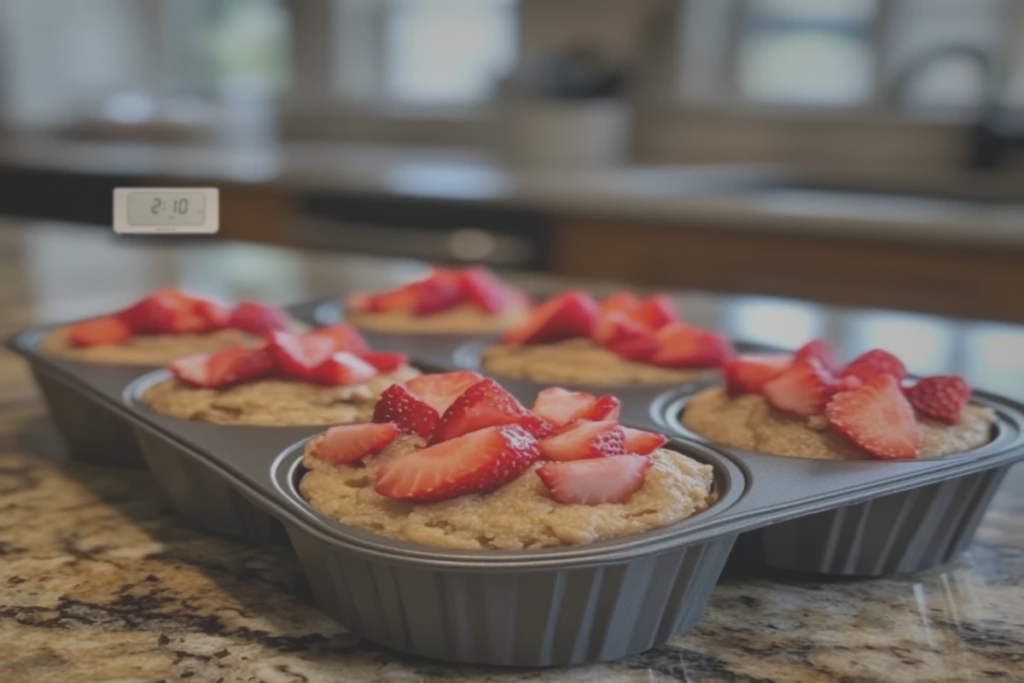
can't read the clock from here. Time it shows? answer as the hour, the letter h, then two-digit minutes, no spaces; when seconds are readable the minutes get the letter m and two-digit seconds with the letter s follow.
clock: 2h10
